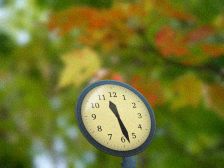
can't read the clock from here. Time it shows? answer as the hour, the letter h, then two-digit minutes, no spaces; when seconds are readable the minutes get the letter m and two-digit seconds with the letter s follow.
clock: 11h28
